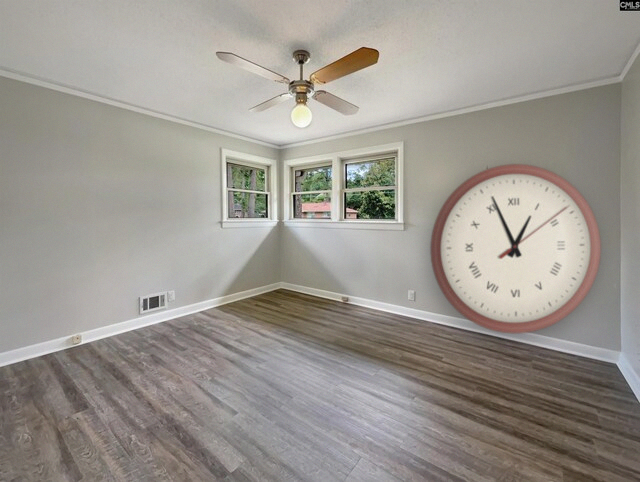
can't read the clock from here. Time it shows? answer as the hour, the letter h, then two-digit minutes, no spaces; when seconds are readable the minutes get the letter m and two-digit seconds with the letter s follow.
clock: 12h56m09s
